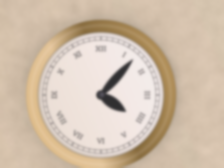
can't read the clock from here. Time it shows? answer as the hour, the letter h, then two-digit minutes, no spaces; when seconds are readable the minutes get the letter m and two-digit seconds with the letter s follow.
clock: 4h07
